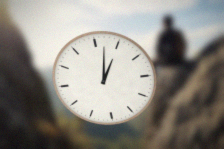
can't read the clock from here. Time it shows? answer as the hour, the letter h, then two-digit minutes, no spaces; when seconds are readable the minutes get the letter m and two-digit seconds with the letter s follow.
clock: 1h02
